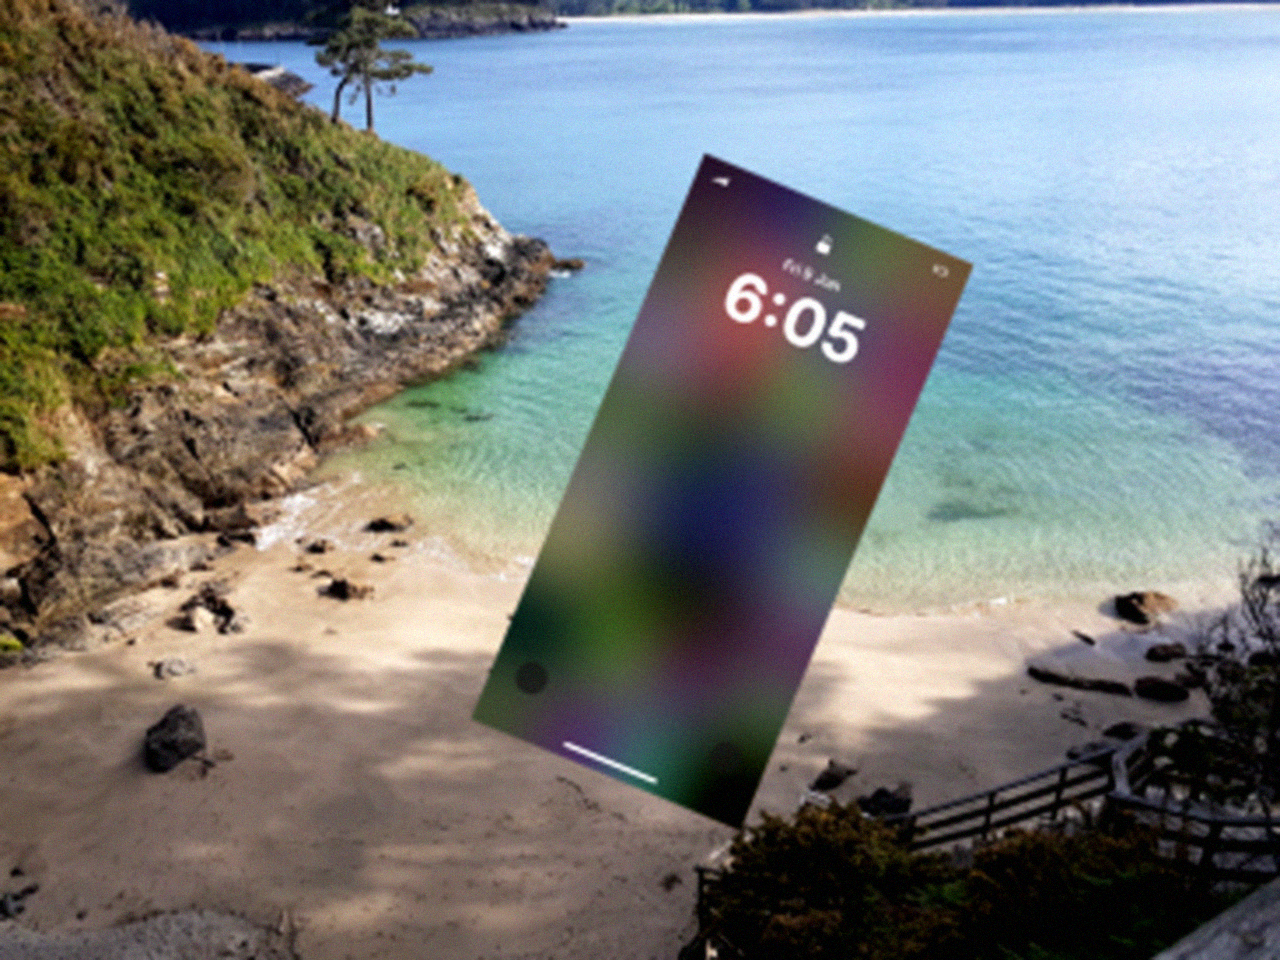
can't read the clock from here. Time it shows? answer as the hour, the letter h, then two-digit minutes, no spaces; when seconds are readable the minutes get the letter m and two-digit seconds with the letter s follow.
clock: 6h05
